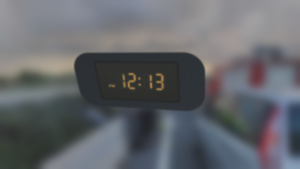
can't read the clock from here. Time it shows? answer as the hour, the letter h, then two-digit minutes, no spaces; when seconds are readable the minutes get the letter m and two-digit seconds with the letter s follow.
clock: 12h13
